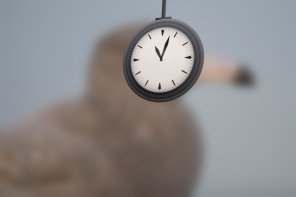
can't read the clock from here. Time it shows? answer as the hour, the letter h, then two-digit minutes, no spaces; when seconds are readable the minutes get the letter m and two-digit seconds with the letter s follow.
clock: 11h03
